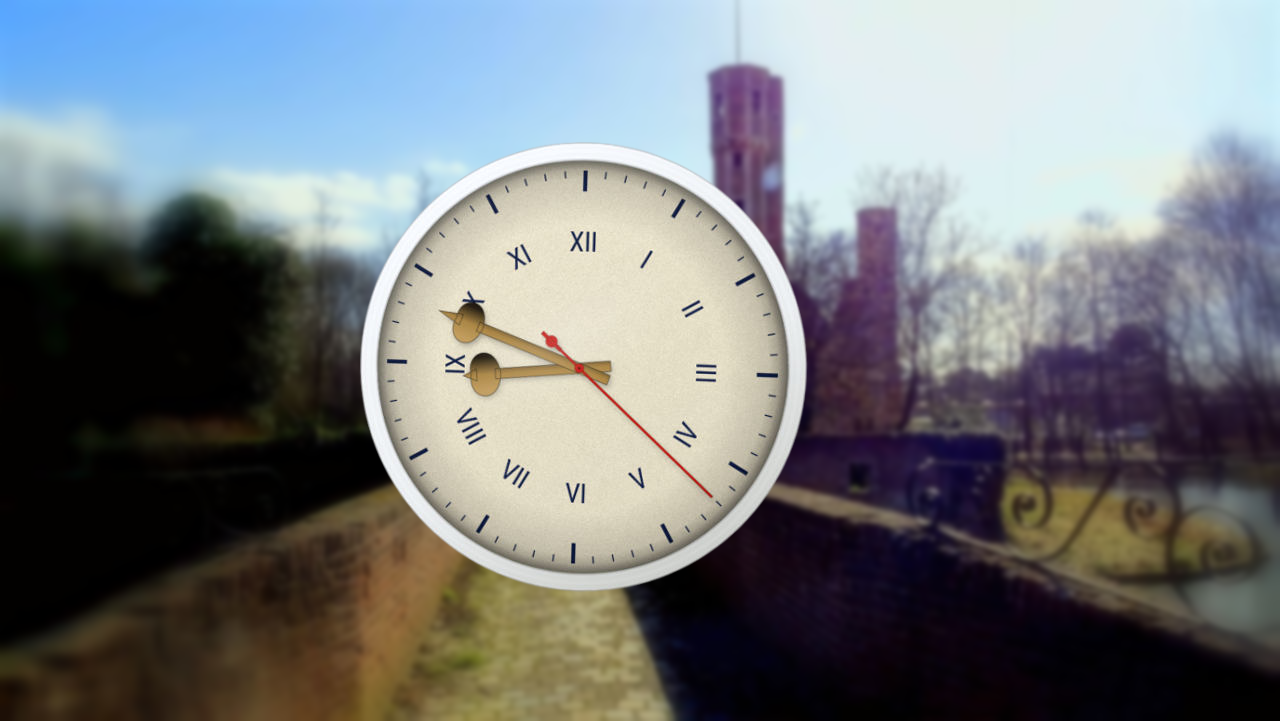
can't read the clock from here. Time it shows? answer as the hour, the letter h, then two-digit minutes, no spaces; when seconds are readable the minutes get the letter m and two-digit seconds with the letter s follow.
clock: 8h48m22s
